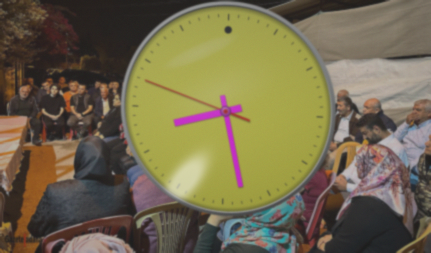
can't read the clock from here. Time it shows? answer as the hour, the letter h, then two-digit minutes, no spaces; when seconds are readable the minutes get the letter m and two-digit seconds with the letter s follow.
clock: 8h27m48s
